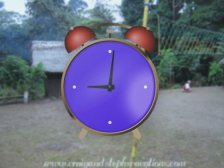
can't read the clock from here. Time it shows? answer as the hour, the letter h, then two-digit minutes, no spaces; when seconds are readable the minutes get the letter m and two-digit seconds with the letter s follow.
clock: 9h01
